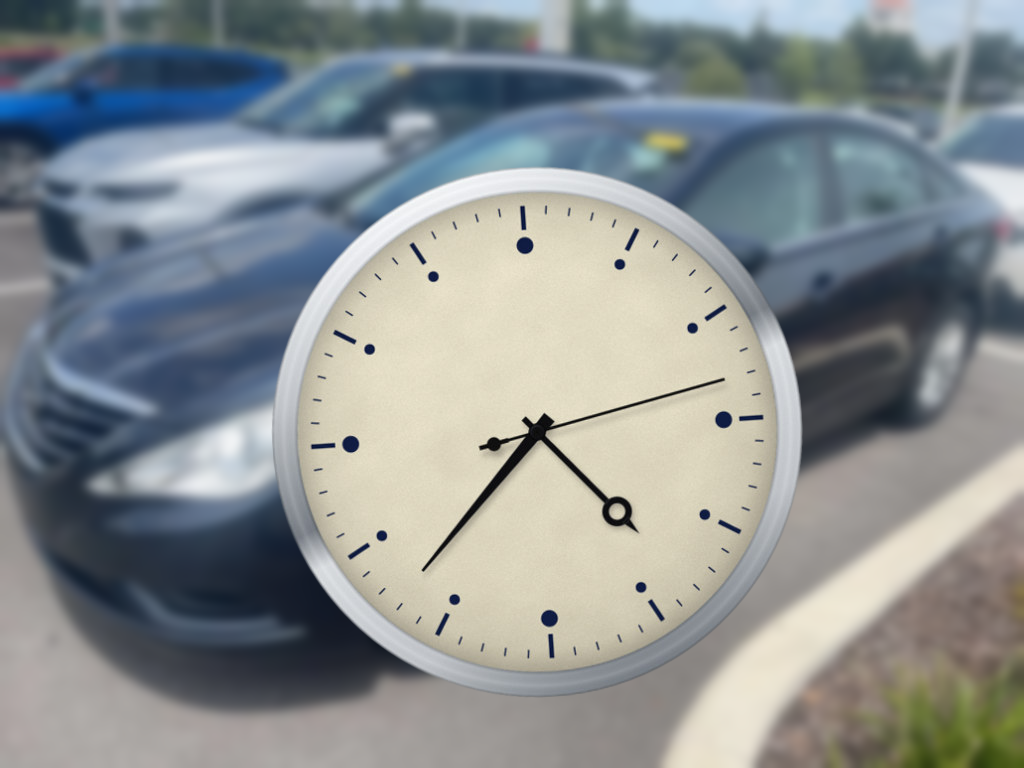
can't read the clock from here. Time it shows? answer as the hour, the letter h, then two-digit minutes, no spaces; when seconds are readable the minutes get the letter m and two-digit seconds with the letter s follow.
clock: 4h37m13s
